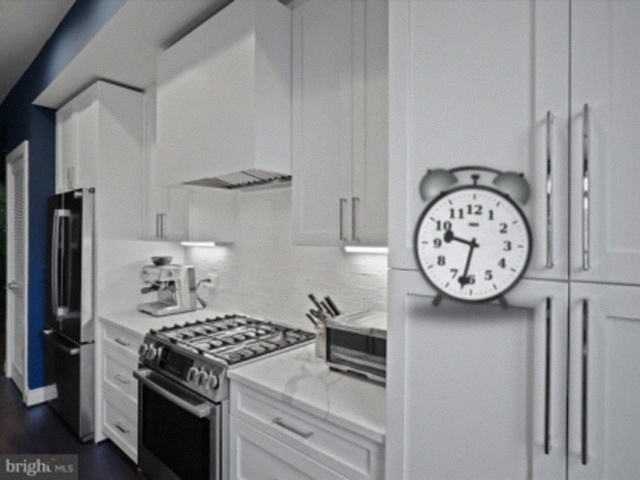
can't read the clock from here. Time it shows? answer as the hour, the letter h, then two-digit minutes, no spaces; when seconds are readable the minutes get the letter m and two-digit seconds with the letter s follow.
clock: 9h32
